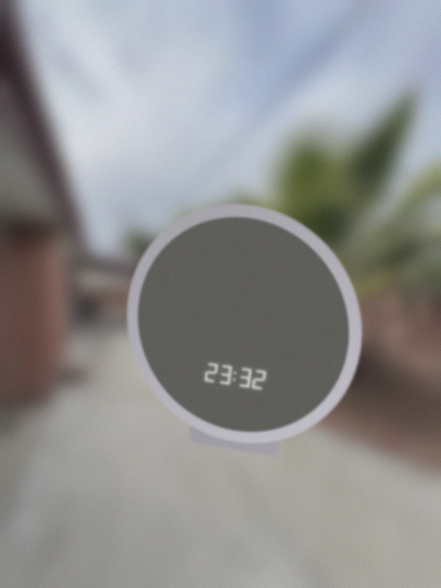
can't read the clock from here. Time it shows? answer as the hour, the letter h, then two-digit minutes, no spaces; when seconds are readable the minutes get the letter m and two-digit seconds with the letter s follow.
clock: 23h32
